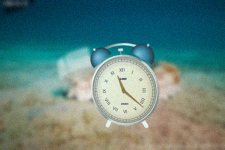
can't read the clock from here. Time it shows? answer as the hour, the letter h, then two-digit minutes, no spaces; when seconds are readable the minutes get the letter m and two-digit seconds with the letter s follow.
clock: 11h22
